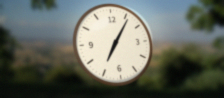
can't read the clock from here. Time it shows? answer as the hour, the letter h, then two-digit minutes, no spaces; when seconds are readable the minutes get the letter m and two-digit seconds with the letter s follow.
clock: 7h06
